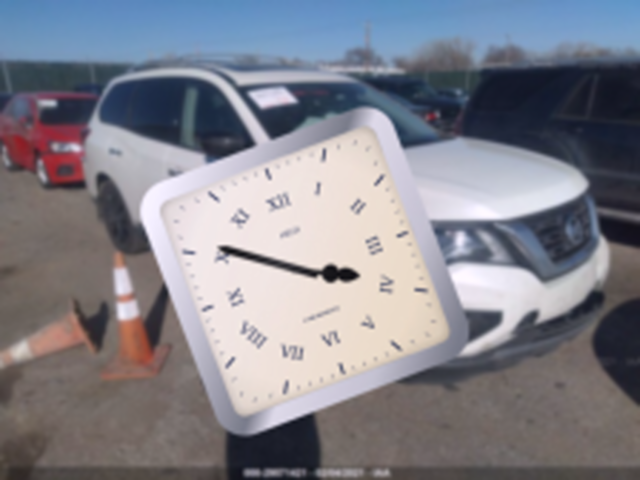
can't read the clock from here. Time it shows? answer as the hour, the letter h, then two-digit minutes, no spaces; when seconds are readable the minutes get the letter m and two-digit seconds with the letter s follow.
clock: 3h51
